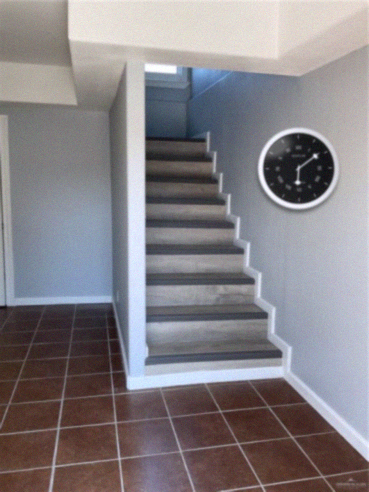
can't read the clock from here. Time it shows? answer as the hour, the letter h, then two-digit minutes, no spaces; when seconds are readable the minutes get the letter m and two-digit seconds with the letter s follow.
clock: 6h09
